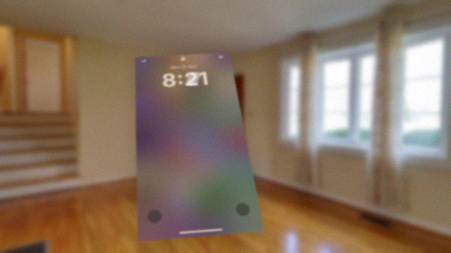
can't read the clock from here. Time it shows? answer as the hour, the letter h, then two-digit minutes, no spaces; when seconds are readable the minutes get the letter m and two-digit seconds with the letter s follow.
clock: 8h21
